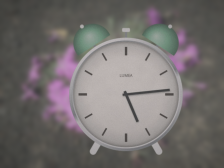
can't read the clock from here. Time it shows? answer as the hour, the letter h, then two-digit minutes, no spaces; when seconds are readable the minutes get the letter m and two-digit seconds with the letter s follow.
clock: 5h14
